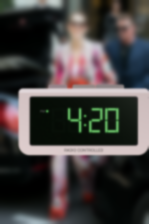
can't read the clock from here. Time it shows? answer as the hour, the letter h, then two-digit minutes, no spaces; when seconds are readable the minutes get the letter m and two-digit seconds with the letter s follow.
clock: 4h20
